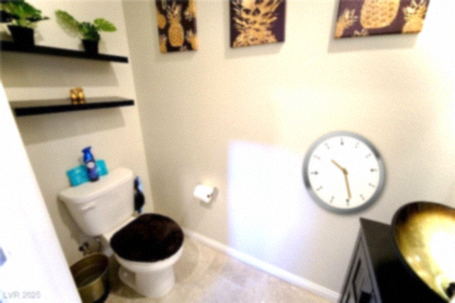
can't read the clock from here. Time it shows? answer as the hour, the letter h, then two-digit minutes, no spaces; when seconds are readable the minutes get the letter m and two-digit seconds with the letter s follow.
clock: 10h29
